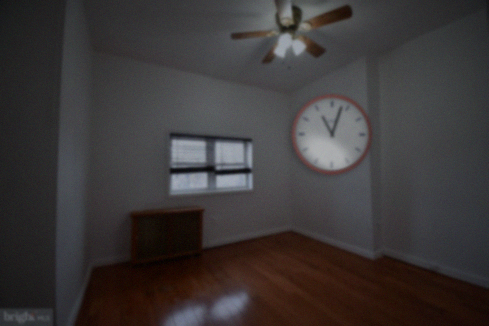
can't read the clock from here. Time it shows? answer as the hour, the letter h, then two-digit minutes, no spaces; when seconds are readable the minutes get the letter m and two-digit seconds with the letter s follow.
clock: 11h03
